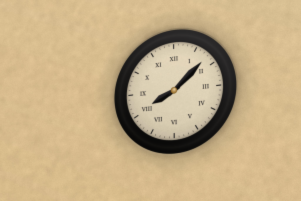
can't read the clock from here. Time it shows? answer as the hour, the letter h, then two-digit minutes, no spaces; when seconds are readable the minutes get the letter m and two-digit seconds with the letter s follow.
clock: 8h08
